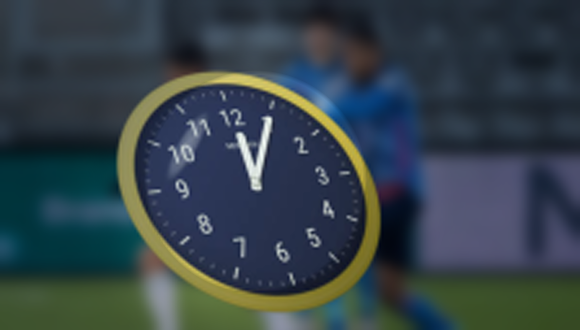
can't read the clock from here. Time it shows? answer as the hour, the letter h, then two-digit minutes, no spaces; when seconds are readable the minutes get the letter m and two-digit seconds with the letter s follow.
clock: 12h05
